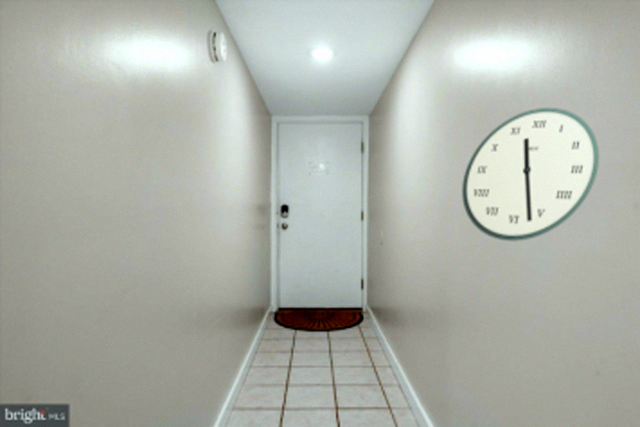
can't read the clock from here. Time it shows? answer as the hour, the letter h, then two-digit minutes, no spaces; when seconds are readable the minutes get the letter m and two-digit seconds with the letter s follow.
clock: 11h27
